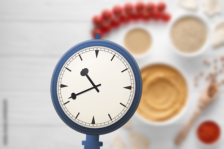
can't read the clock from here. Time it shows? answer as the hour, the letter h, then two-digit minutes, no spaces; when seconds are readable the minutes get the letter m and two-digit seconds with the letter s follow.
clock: 10h41
